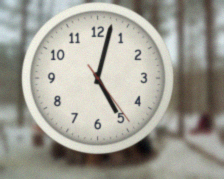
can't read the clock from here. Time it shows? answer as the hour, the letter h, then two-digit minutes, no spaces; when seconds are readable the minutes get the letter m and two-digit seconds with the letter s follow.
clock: 5h02m24s
